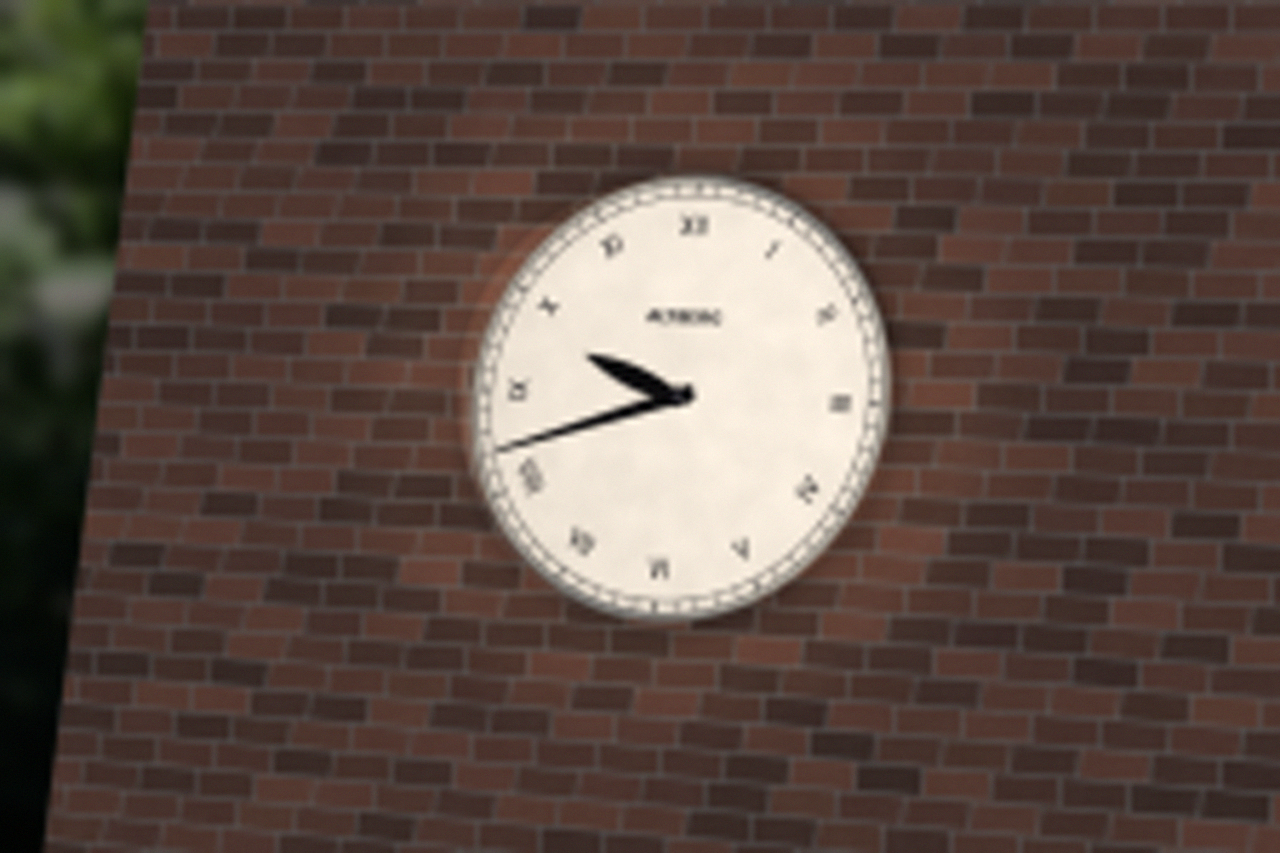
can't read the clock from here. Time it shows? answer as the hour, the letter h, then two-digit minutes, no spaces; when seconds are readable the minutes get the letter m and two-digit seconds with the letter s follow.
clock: 9h42
